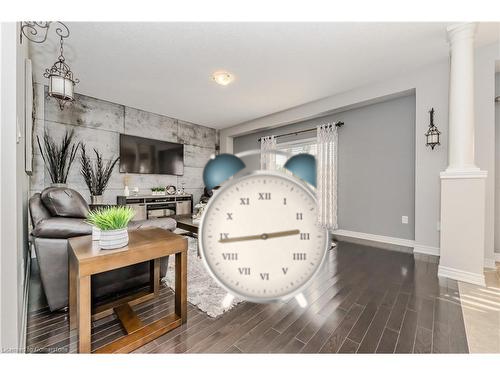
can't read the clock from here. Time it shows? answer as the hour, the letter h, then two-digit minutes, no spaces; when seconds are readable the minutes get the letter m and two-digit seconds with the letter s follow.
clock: 2h44
